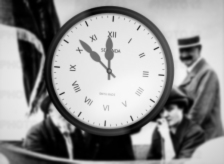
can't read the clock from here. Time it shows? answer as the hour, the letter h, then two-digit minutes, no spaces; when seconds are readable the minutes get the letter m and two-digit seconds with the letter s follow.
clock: 11h52
